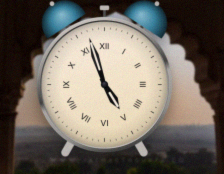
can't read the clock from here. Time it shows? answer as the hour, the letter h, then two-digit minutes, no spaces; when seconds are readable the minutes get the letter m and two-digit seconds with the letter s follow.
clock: 4h57
